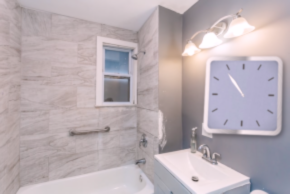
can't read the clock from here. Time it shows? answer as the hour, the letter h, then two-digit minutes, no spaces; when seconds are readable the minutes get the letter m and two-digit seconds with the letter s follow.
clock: 10h54
